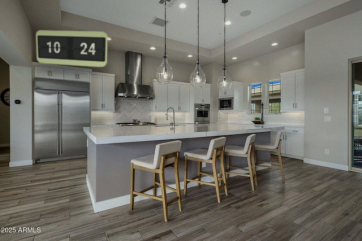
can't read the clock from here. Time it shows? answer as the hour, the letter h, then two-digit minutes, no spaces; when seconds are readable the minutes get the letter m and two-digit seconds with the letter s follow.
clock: 10h24
